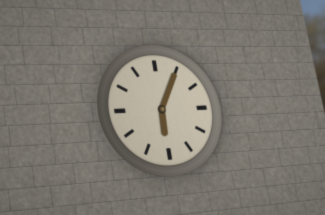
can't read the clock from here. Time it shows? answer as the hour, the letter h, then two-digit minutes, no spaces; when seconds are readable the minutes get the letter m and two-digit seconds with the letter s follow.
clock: 6h05
